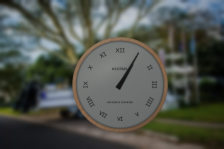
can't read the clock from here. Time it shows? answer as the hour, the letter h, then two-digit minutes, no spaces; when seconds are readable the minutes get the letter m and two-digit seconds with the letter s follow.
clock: 1h05
